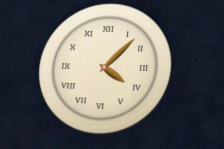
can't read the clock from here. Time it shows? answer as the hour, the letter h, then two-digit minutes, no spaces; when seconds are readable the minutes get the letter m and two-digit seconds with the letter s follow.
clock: 4h07
